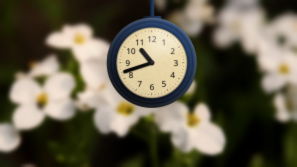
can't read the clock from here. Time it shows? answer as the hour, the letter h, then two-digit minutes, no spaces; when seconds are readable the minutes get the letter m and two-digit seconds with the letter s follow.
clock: 10h42
